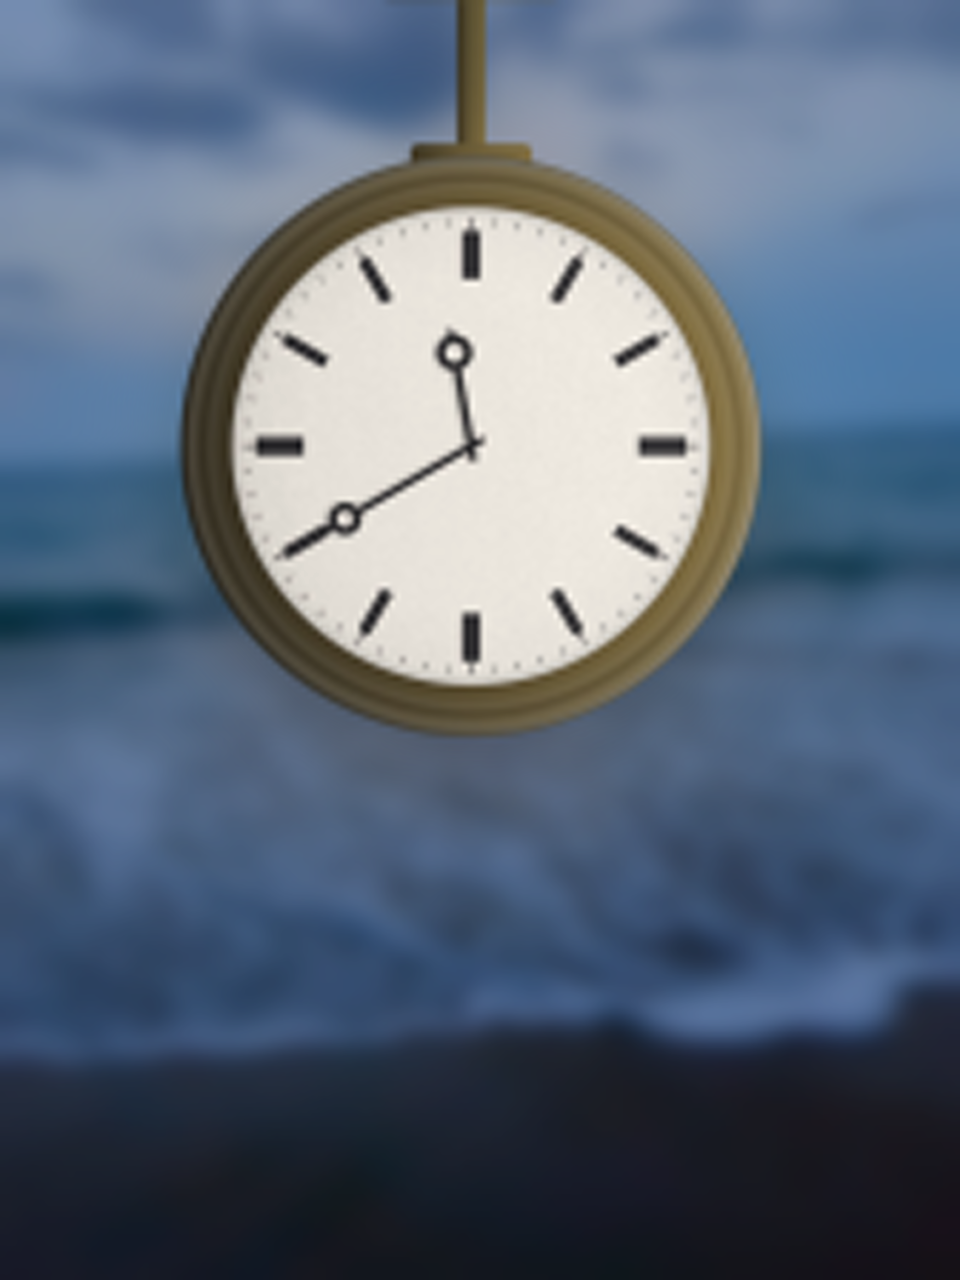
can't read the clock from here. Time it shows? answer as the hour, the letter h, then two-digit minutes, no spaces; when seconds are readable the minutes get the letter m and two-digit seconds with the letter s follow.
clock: 11h40
